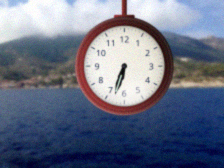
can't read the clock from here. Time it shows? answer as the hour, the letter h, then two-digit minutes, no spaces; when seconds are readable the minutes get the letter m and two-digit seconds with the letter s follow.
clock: 6h33
